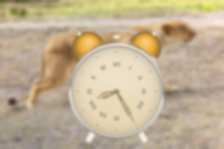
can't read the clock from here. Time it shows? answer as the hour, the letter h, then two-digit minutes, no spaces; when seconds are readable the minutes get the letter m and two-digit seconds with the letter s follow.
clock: 8h25
